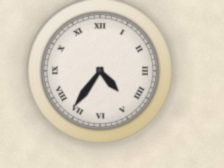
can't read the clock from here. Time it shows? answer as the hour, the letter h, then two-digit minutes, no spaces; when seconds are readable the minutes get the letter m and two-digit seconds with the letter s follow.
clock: 4h36
